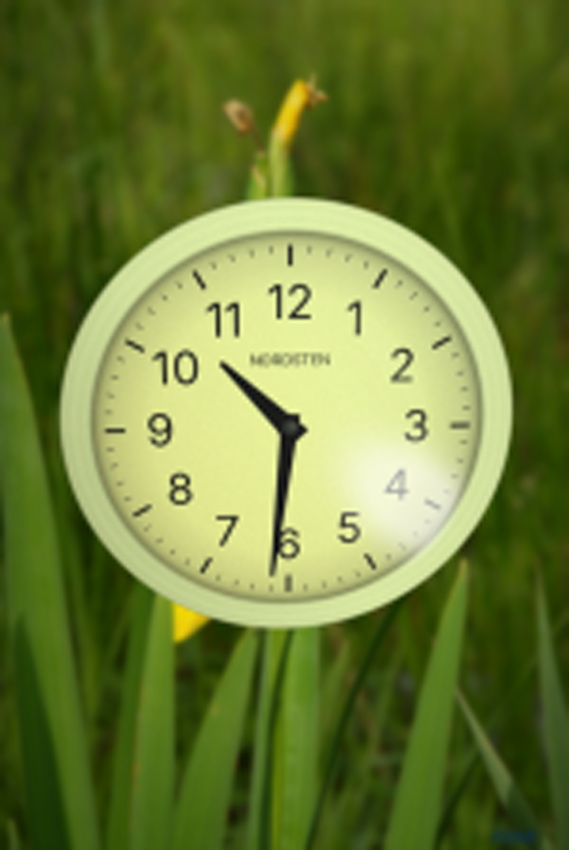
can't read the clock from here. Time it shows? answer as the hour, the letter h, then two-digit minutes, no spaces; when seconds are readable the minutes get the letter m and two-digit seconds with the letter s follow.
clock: 10h31
